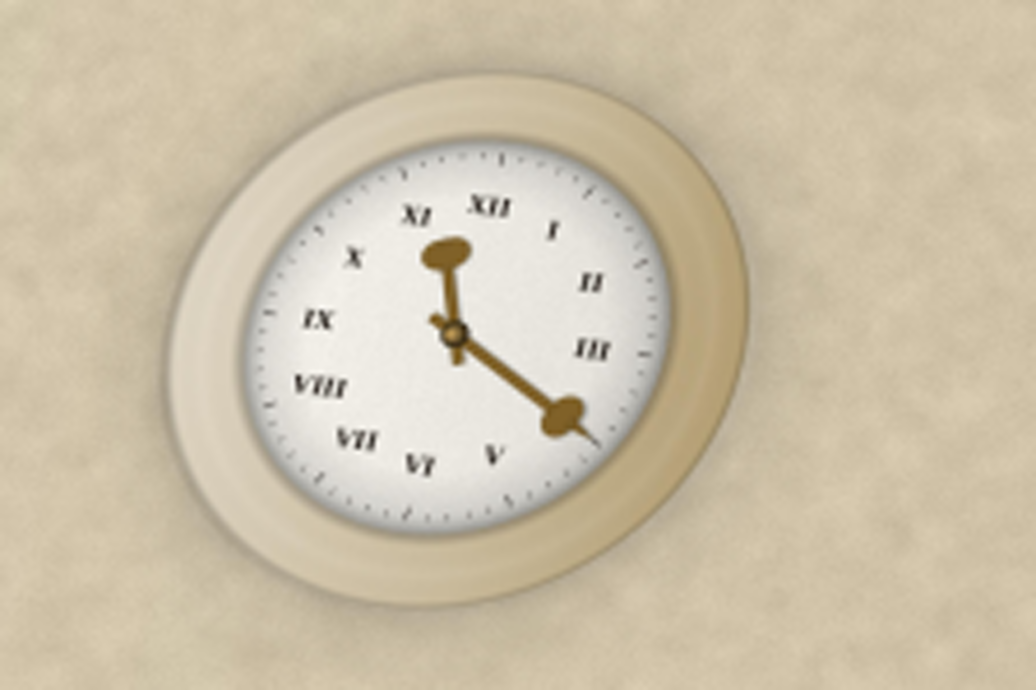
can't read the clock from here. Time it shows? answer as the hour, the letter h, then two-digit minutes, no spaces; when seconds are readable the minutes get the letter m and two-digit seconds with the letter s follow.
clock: 11h20
